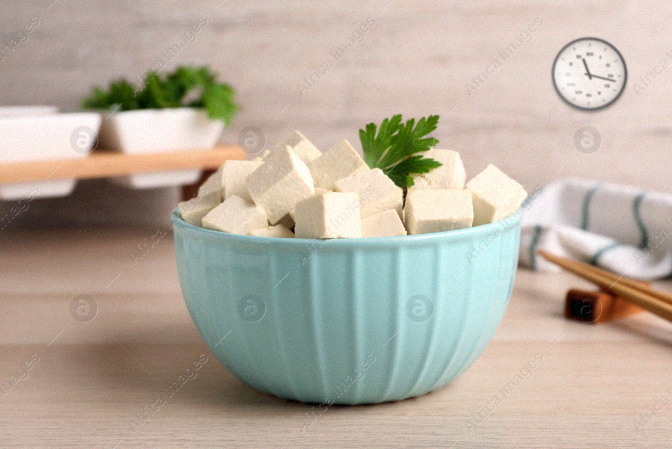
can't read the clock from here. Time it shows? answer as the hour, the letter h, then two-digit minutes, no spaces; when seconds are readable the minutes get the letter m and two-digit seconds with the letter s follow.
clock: 11h17
